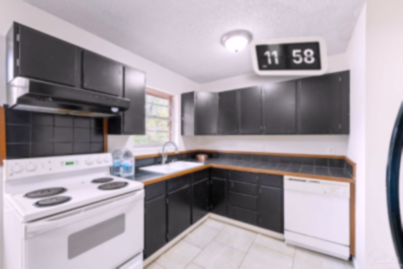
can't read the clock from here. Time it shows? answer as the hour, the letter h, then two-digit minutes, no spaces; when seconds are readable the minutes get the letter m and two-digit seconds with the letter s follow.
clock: 11h58
